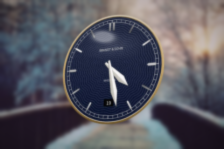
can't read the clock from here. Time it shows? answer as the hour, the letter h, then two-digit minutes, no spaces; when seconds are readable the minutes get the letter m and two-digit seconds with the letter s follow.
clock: 4h28
